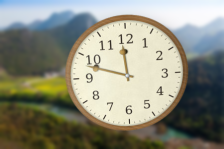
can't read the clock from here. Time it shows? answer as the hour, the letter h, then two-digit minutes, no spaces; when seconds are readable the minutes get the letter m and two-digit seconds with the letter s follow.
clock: 11h48
